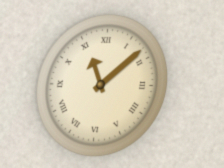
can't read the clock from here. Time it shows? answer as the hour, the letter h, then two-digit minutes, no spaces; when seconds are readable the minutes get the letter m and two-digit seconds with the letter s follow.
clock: 11h08
